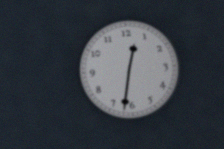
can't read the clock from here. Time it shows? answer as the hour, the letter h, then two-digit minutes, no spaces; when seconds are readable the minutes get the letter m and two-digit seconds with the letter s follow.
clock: 12h32
